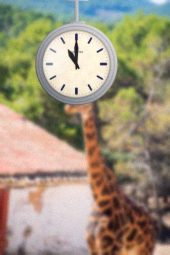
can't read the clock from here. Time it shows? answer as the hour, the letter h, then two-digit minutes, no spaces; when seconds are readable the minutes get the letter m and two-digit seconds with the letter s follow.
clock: 11h00
